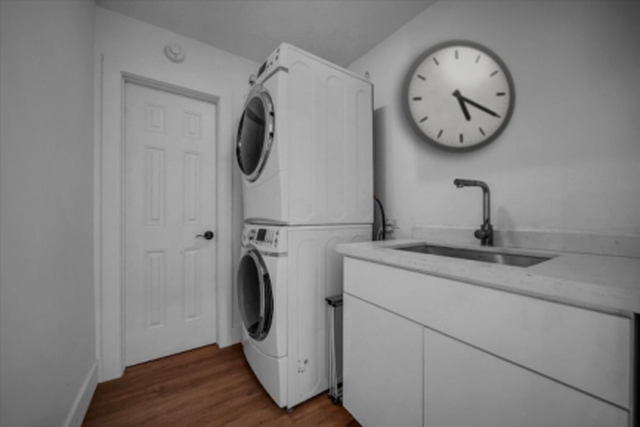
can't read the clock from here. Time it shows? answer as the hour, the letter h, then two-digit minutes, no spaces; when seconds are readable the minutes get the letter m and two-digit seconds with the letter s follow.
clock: 5h20
